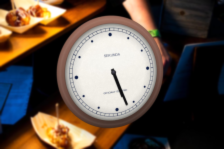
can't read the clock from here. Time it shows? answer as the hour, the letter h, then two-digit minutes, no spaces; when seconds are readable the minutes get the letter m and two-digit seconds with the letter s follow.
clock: 5h27
